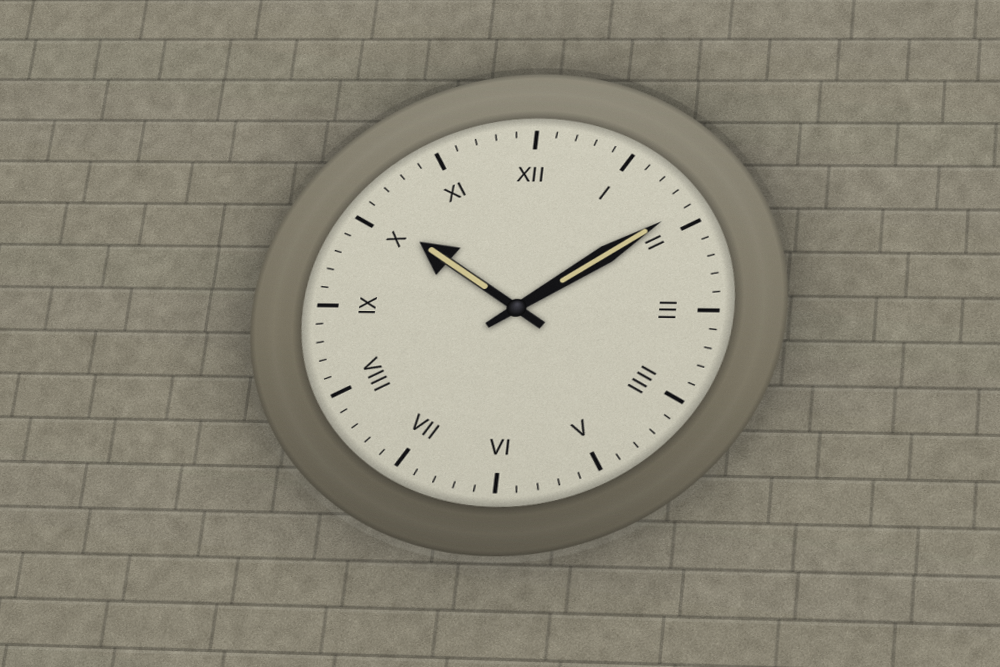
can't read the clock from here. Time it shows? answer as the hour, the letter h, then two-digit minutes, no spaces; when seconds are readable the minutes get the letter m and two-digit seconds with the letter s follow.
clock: 10h09
